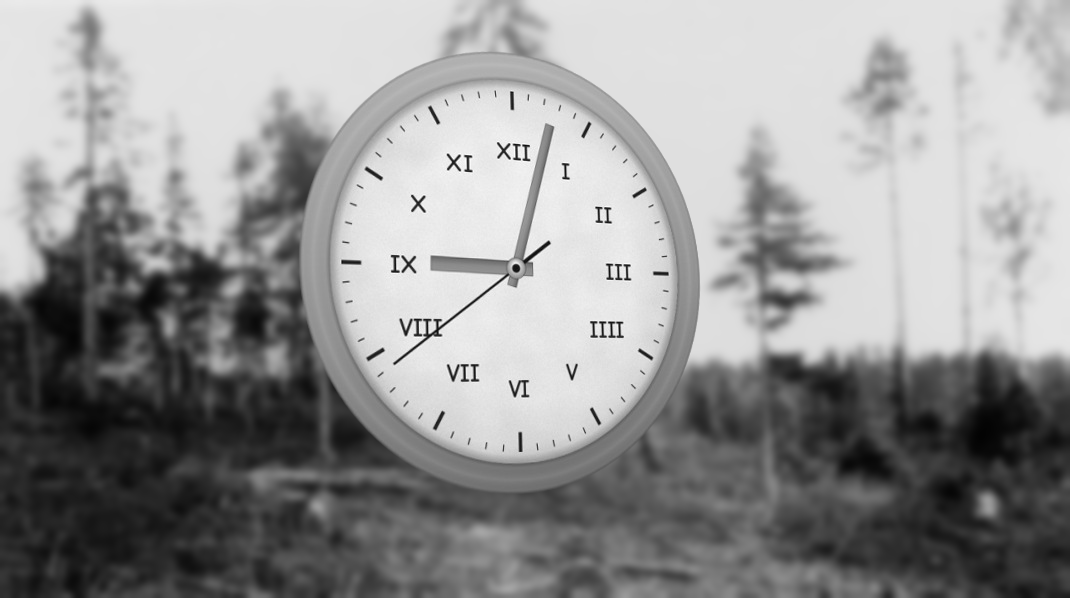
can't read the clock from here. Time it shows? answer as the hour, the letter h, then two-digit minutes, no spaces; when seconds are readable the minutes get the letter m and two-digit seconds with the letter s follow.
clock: 9h02m39s
